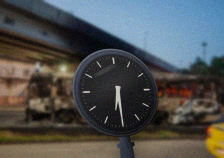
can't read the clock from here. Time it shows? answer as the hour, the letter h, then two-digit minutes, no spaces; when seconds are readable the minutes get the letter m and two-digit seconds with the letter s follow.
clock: 6h30
